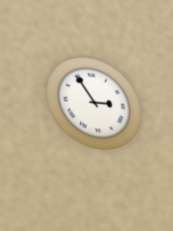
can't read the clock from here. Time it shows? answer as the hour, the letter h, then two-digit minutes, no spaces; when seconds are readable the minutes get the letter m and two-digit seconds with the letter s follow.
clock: 2h55
